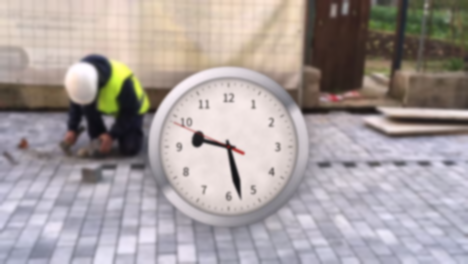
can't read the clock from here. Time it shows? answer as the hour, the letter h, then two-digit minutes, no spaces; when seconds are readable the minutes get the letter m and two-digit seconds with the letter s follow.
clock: 9h27m49s
